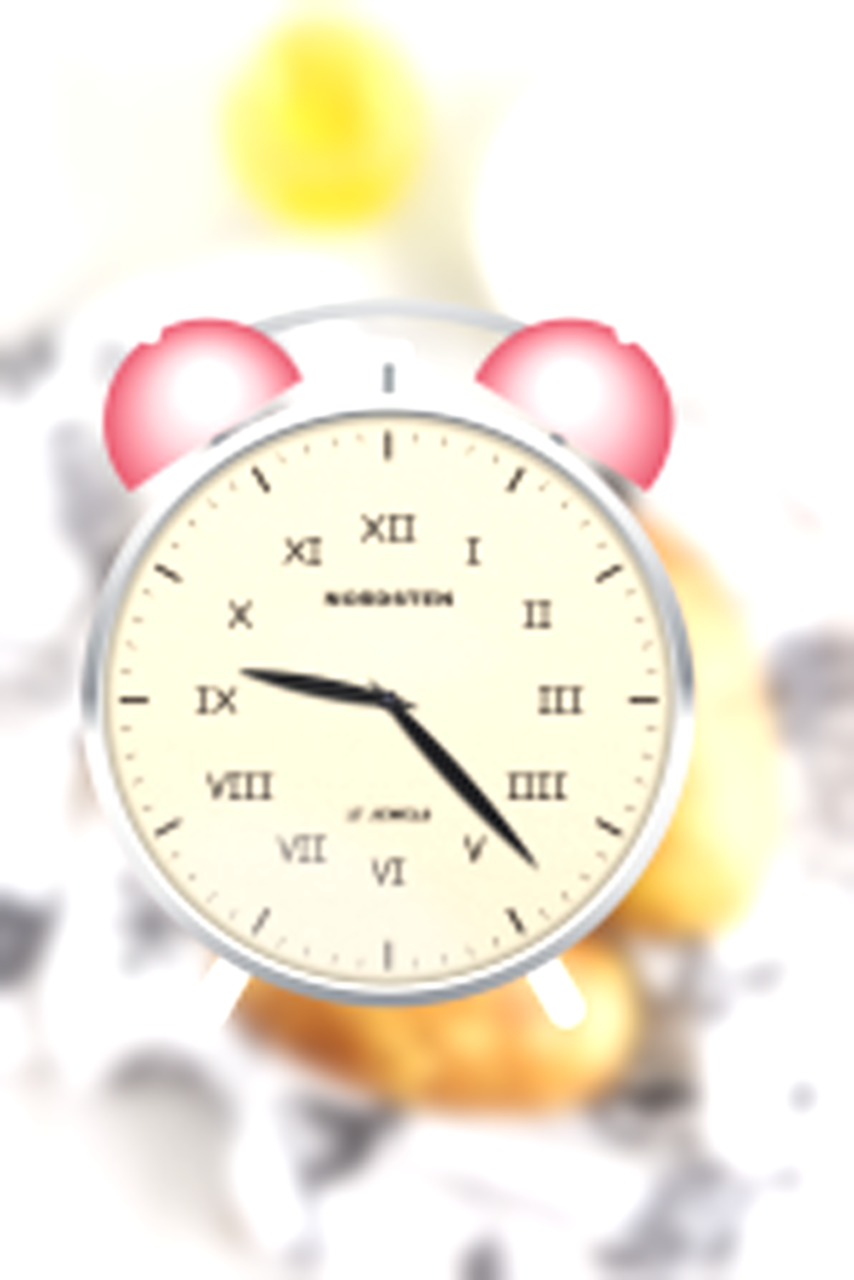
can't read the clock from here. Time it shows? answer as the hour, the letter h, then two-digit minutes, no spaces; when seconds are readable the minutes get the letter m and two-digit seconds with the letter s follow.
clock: 9h23
